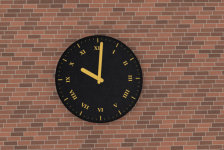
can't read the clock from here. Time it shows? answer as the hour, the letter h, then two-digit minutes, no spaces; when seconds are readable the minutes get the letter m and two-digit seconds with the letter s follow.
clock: 10h01
